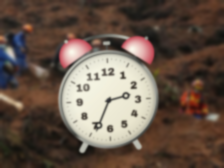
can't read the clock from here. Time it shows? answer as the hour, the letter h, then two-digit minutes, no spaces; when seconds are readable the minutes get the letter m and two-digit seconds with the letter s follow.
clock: 2h34
